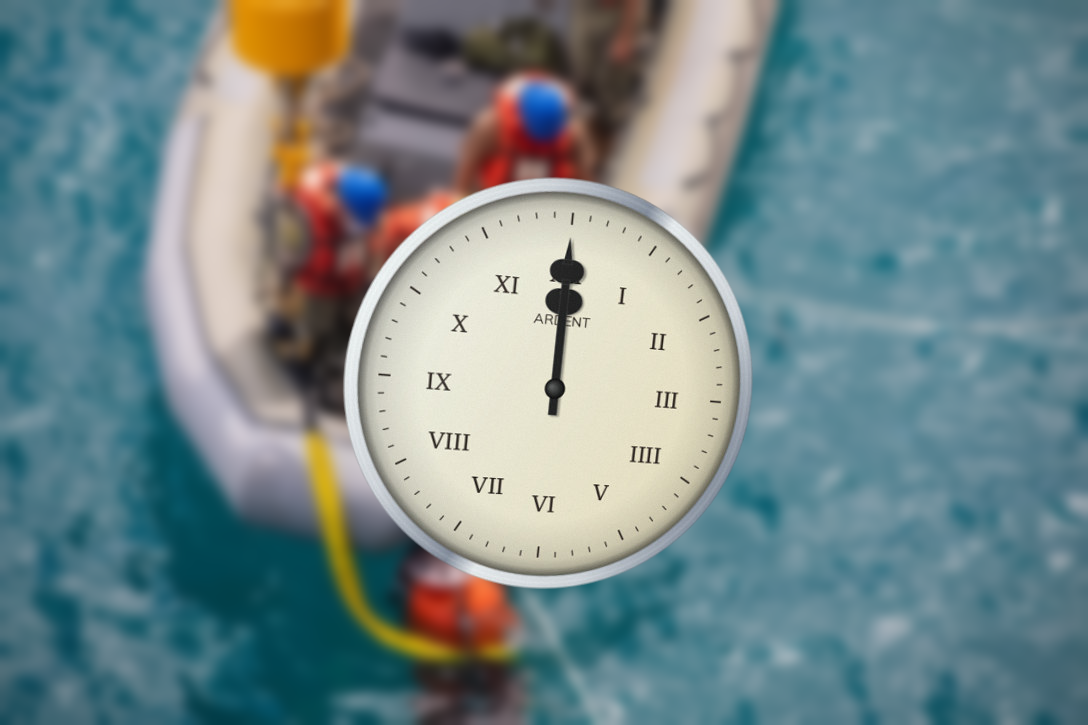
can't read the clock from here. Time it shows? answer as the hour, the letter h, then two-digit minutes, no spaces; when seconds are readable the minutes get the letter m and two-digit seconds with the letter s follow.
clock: 12h00
